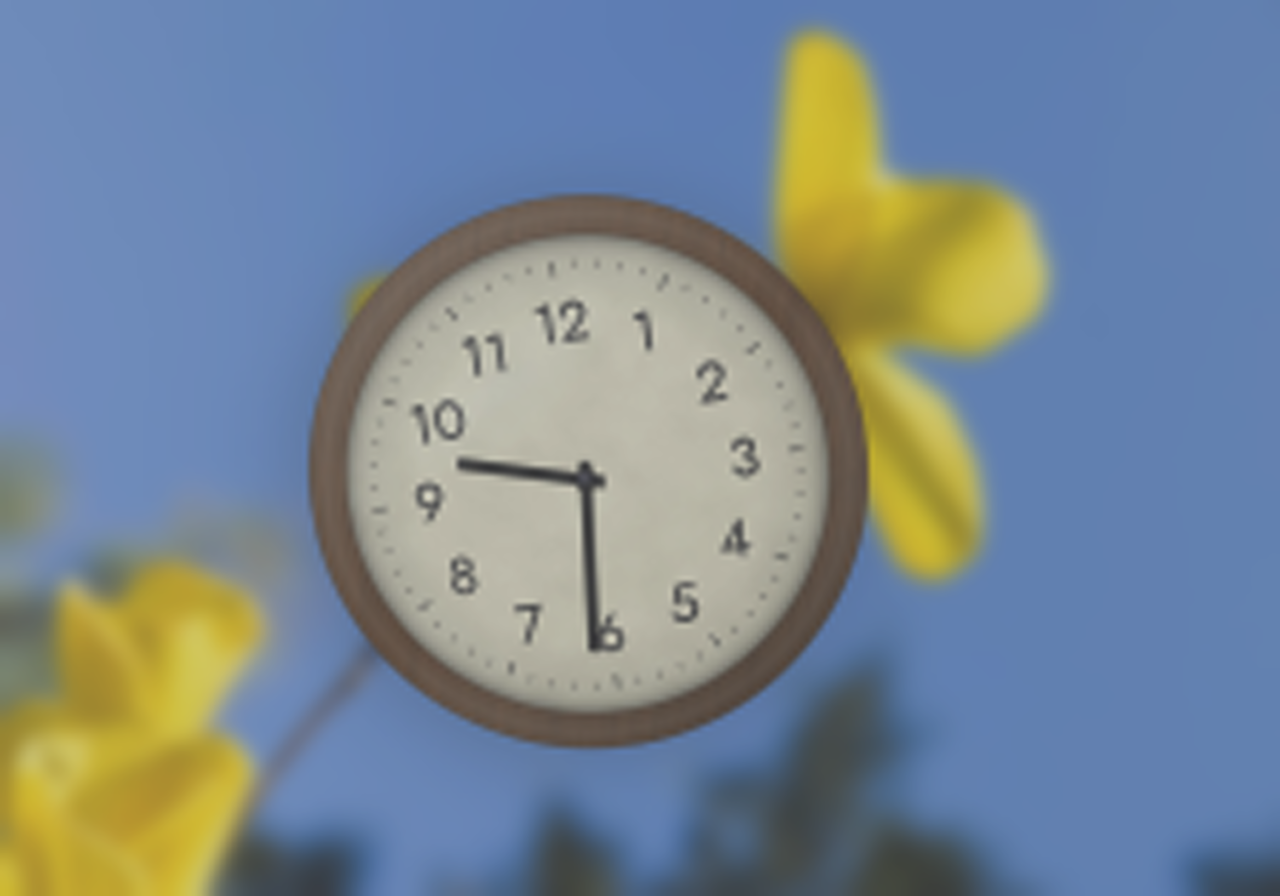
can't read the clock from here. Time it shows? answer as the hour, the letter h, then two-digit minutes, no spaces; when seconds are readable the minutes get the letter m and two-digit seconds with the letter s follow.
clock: 9h31
